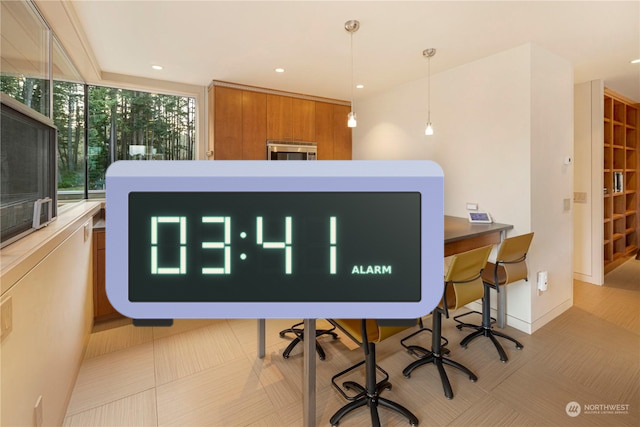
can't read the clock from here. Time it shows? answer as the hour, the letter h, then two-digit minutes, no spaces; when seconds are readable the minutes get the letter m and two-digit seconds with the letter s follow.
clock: 3h41
